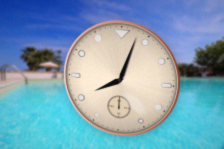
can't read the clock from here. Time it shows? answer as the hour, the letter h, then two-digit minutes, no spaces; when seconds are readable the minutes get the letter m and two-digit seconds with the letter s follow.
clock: 8h03
